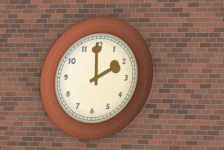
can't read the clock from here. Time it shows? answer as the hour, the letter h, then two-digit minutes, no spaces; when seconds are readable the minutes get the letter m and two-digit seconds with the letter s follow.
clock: 1h59
